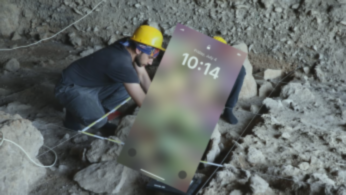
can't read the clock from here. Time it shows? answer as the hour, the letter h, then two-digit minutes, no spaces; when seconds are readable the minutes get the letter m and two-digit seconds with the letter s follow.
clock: 10h14
